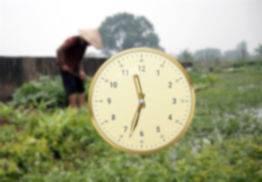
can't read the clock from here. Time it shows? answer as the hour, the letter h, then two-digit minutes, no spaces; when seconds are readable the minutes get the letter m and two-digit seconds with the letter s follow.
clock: 11h33
